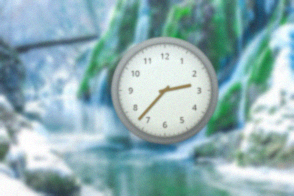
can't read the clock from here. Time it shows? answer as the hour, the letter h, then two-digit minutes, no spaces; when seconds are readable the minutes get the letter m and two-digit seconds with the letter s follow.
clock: 2h37
